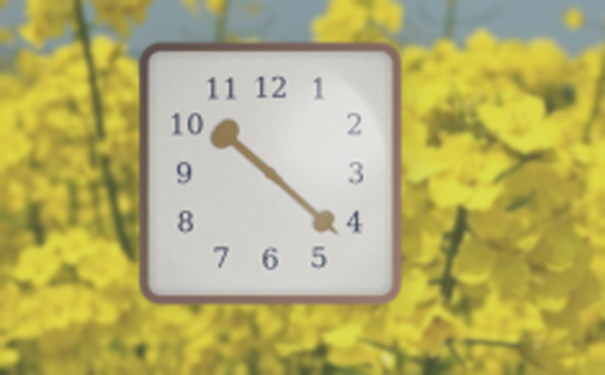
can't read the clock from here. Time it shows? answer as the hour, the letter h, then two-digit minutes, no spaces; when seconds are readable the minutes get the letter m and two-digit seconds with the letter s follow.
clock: 10h22
